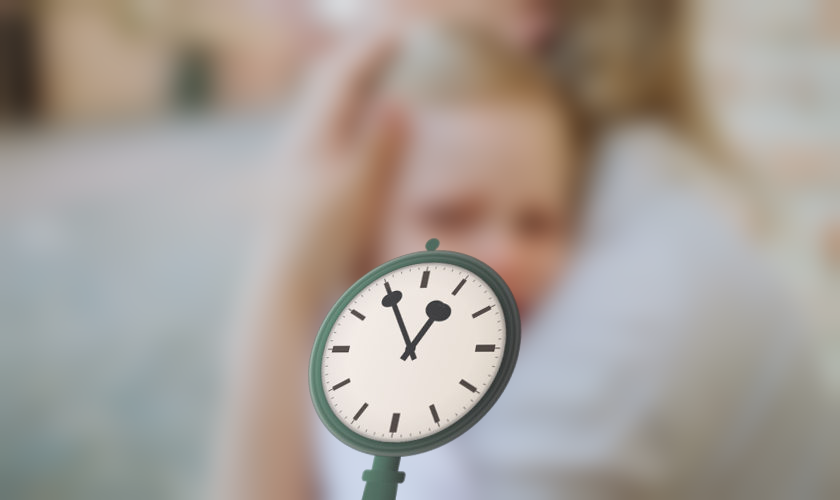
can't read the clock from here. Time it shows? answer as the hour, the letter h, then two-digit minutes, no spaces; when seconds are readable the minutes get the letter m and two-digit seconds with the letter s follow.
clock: 12h55
